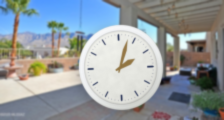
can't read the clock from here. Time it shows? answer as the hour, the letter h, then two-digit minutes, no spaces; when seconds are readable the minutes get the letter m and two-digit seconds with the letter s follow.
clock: 2h03
